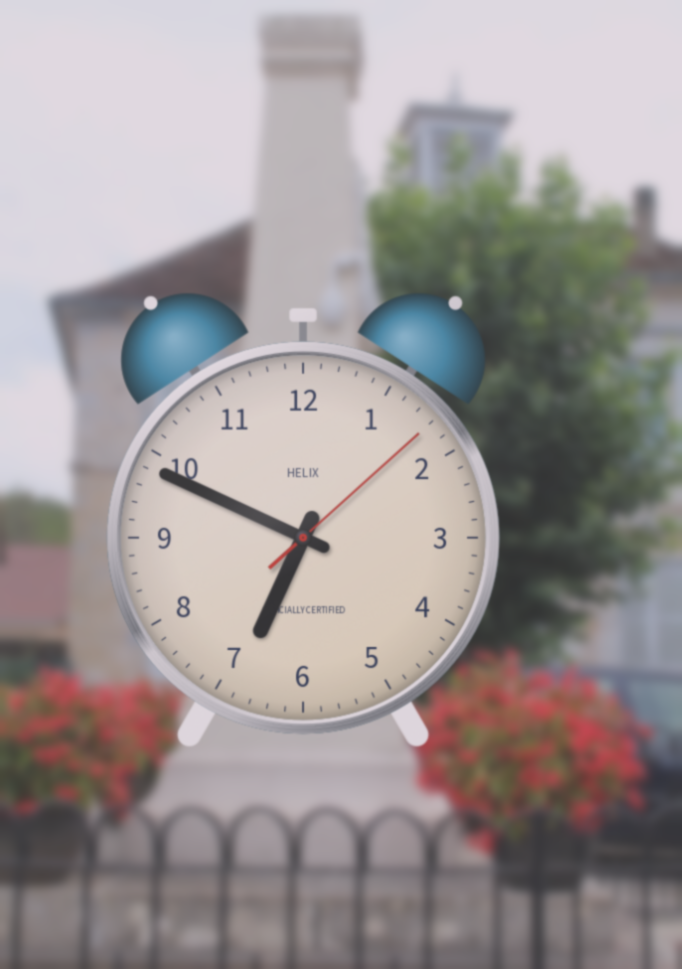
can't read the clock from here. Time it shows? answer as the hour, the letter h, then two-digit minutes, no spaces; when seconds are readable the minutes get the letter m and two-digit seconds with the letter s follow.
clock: 6h49m08s
